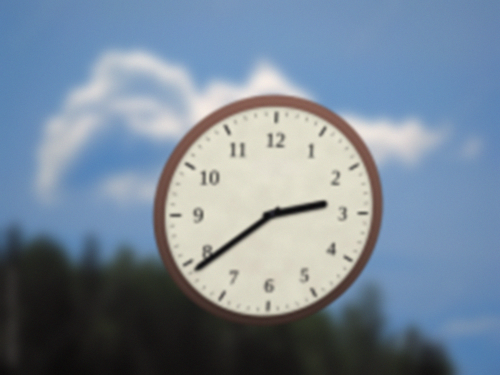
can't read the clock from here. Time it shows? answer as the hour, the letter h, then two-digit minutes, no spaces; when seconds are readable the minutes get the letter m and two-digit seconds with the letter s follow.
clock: 2h39
